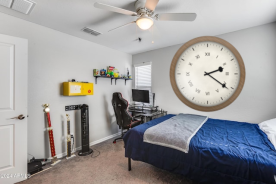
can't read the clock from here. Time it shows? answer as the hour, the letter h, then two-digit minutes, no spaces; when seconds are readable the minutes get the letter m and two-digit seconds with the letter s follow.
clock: 2h21
